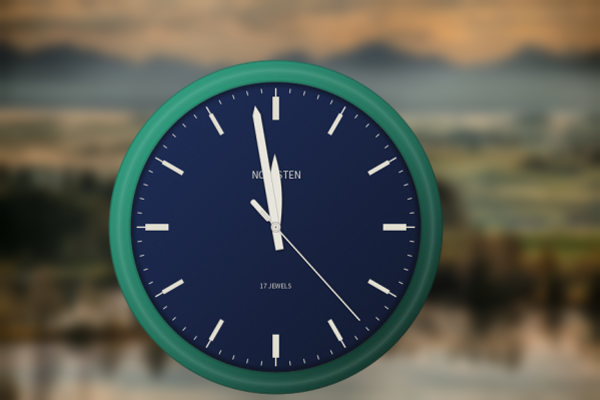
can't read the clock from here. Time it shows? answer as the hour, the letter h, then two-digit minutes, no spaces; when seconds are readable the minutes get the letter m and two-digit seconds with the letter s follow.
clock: 11h58m23s
